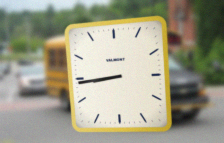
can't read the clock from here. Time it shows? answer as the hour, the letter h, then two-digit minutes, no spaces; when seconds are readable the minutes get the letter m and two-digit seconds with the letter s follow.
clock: 8h44
